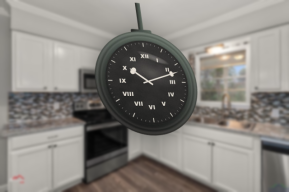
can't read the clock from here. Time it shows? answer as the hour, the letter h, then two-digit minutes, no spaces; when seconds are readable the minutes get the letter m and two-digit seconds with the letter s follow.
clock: 10h12
